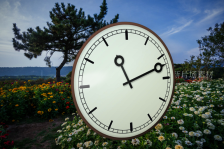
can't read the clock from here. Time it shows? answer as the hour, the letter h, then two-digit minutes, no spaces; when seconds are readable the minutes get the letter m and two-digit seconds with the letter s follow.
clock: 11h12
